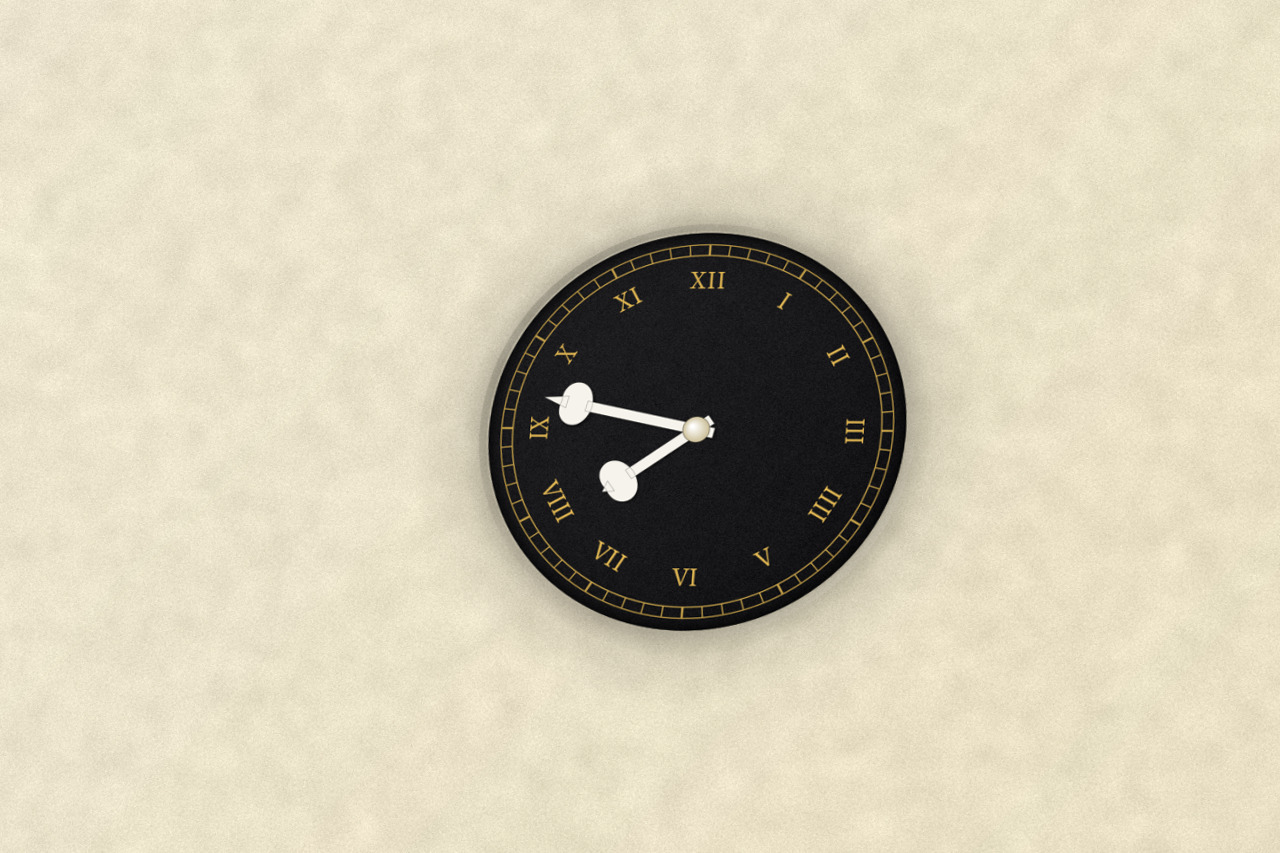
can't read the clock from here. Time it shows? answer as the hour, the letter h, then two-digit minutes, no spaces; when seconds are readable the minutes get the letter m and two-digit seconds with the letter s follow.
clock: 7h47
